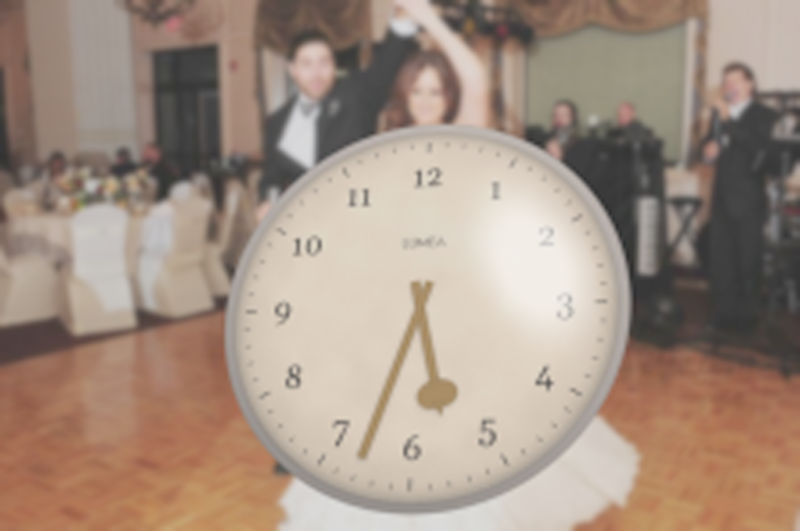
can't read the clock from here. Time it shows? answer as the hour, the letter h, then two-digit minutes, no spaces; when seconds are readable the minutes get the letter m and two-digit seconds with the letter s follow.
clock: 5h33
